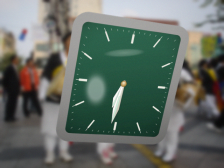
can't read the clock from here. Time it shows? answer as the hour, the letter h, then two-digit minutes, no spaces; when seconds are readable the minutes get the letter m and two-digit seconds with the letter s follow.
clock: 6h31
